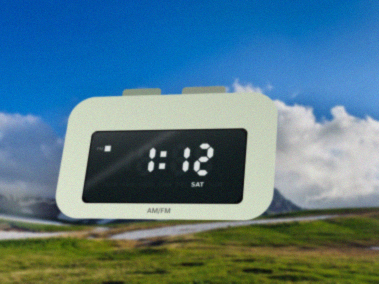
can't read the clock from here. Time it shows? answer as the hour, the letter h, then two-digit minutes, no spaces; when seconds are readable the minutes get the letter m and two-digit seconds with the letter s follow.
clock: 1h12
